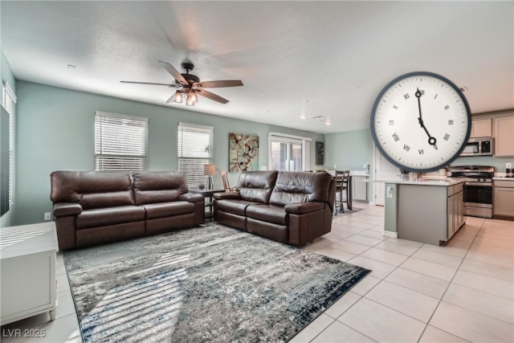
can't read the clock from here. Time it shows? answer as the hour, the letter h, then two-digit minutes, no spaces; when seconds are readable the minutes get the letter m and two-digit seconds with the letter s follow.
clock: 4h59
